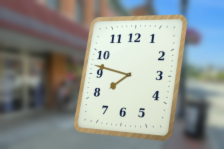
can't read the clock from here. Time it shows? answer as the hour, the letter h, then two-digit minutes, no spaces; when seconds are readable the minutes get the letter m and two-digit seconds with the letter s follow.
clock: 7h47
